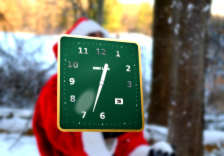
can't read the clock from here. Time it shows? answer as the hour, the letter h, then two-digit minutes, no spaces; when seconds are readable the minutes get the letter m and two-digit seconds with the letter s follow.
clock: 12h33
